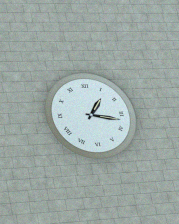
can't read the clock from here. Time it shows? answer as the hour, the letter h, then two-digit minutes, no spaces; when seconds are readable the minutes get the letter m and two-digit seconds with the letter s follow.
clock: 1h17
